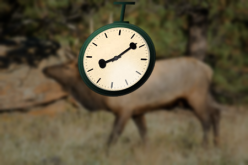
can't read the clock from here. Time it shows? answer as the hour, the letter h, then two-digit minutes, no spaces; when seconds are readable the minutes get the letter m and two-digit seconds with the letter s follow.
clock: 8h08
